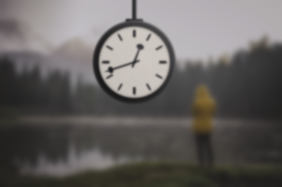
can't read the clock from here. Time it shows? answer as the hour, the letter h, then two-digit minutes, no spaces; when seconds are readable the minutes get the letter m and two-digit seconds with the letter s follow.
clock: 12h42
